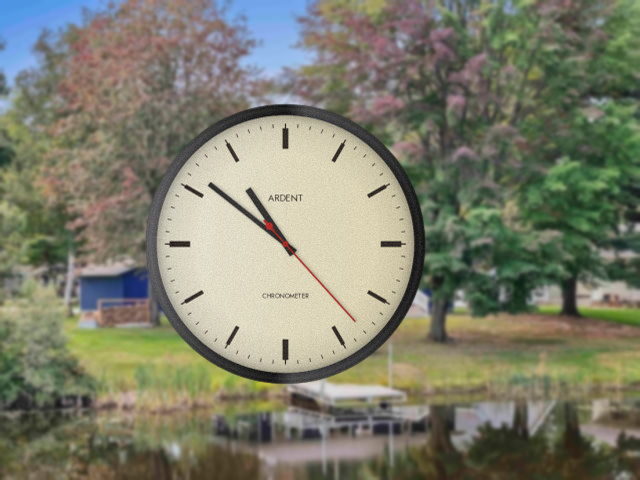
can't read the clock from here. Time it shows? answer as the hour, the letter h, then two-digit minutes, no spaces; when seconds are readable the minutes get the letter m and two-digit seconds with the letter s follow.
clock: 10h51m23s
